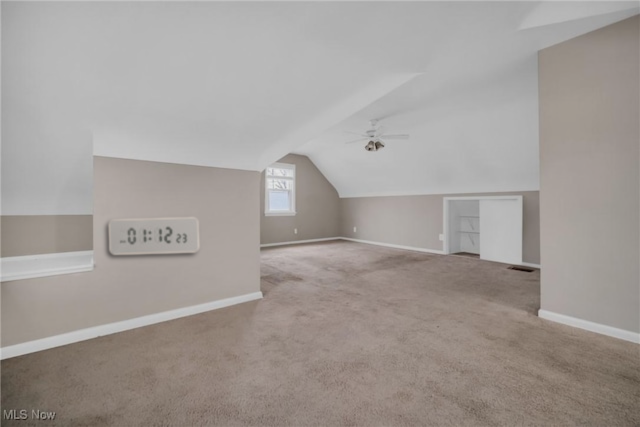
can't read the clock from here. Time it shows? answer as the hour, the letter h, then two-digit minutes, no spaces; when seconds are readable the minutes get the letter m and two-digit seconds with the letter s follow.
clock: 1h12
